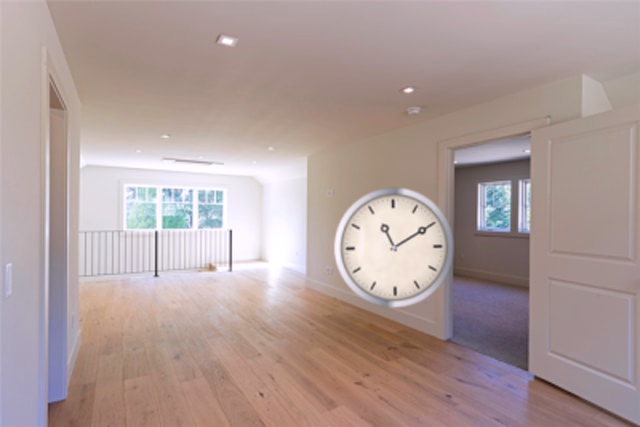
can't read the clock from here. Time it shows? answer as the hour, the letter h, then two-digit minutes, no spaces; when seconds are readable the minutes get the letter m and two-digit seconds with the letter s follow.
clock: 11h10
